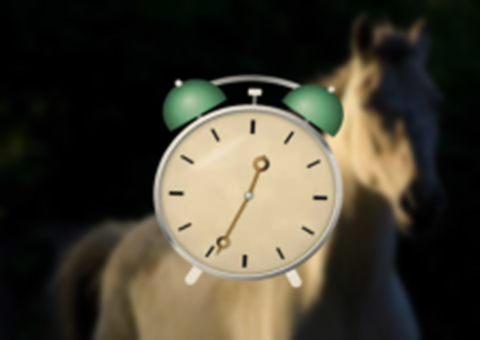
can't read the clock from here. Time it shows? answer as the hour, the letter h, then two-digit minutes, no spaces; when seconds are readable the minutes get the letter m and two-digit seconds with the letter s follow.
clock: 12h34
